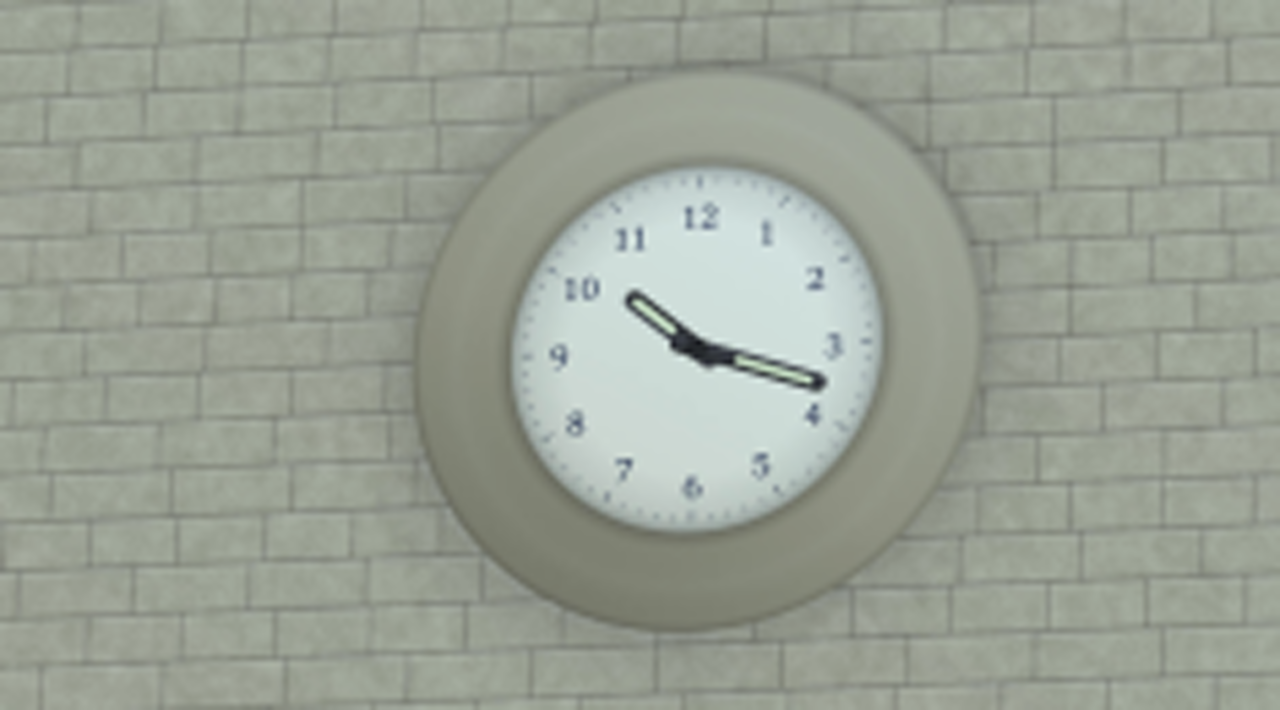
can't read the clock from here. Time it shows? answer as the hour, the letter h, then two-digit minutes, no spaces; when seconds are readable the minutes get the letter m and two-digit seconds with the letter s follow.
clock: 10h18
